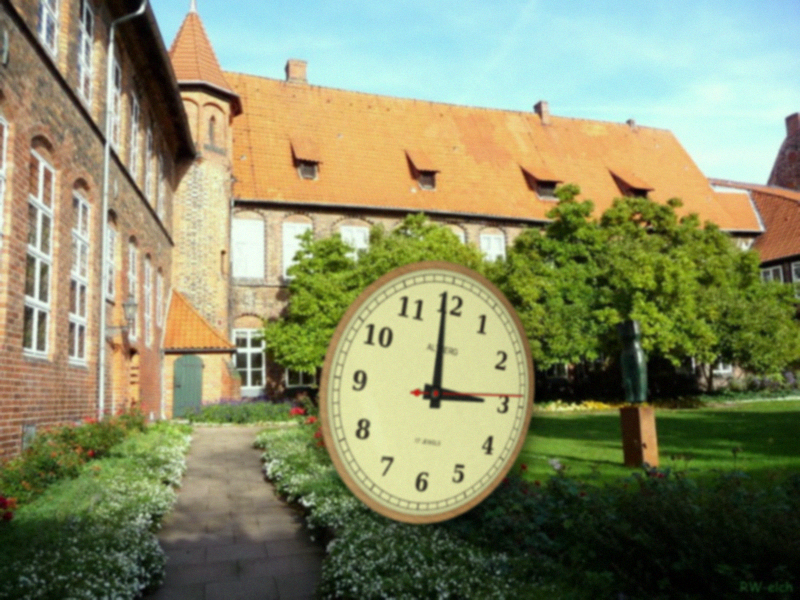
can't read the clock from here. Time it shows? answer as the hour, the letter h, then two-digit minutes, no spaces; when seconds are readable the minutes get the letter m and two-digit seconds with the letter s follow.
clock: 2h59m14s
